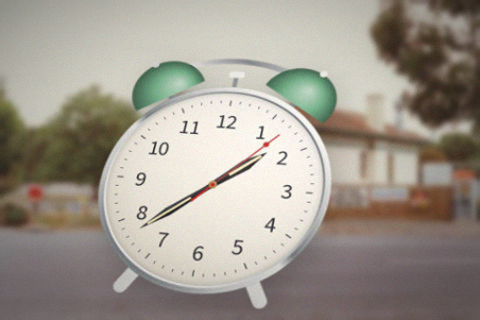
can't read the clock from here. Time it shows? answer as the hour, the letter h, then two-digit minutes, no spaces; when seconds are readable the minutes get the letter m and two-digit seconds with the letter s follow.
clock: 1h38m07s
